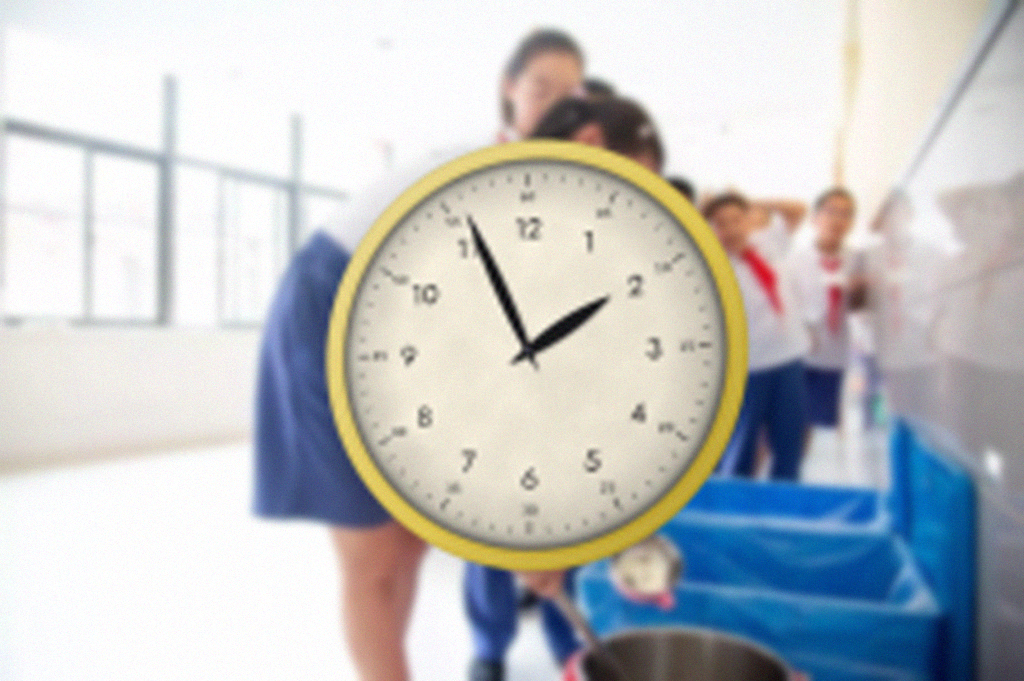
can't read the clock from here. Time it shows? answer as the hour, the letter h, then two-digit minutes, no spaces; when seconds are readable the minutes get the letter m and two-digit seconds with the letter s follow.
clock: 1h56
